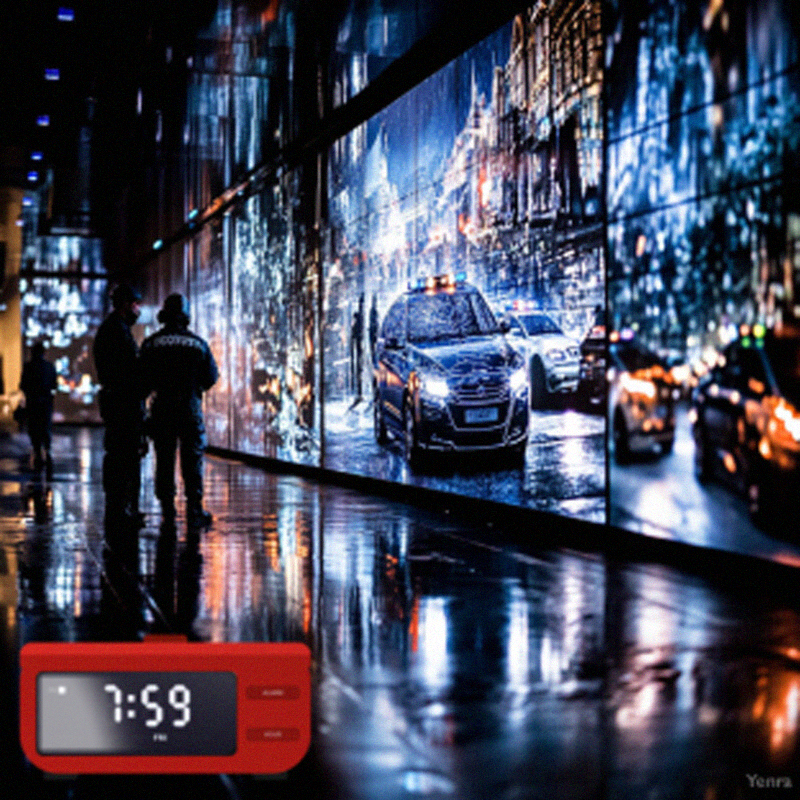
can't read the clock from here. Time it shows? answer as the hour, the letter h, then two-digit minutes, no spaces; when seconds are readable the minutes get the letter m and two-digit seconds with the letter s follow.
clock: 7h59
